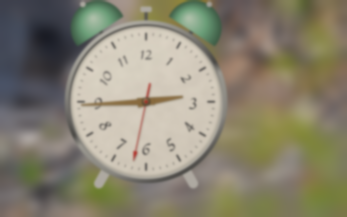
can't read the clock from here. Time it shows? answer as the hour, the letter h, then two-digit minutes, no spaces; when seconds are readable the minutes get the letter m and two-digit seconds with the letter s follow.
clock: 2h44m32s
